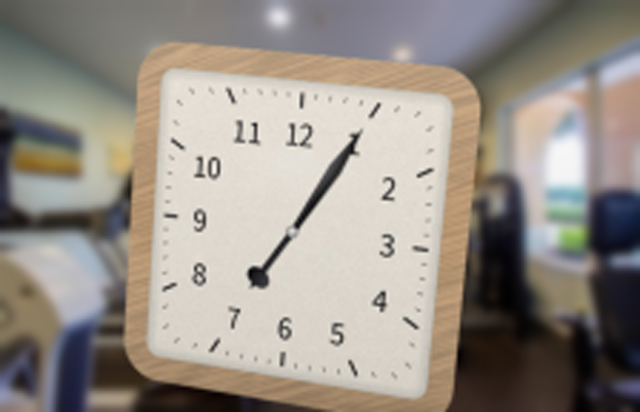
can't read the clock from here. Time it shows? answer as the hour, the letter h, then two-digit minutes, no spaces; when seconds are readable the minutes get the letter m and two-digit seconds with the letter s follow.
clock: 7h05
